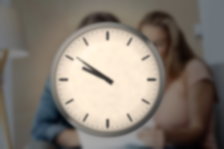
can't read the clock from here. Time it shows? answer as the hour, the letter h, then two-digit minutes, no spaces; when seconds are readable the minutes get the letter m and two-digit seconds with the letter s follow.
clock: 9h51
